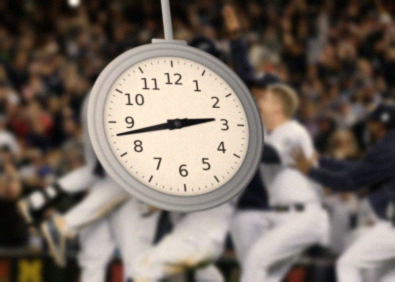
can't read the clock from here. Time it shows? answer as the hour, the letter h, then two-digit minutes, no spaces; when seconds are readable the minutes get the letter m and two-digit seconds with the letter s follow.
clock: 2h43
